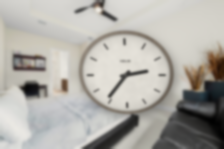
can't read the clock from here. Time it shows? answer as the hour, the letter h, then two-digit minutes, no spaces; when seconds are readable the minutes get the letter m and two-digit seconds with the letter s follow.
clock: 2h36
